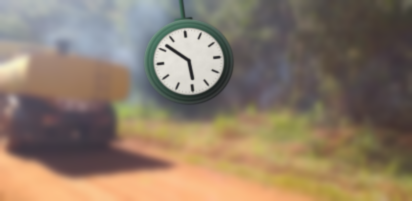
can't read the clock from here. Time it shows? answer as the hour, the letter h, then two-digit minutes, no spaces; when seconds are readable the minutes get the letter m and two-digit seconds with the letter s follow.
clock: 5h52
